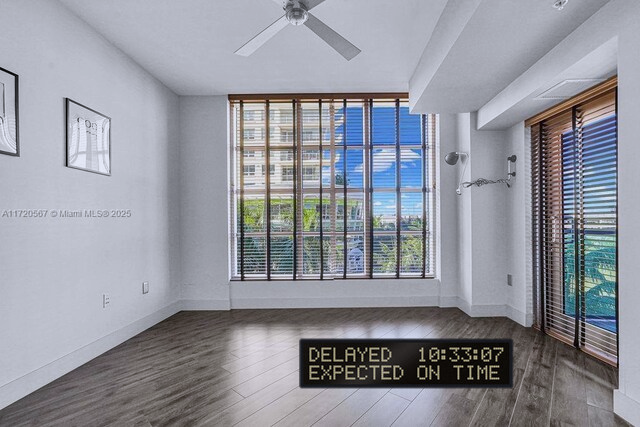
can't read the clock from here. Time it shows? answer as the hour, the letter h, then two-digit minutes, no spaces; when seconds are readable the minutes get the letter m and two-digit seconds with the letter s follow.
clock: 10h33m07s
